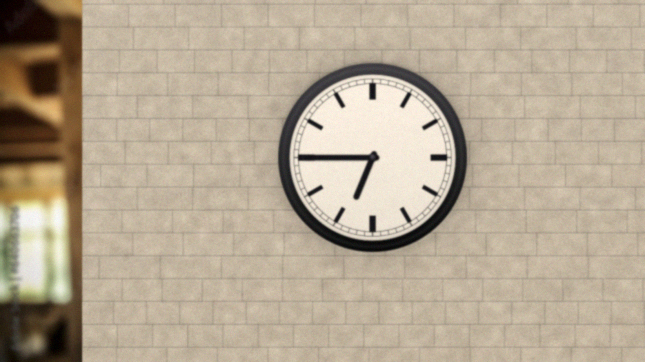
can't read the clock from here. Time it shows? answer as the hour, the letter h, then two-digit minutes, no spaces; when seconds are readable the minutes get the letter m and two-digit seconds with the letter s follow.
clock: 6h45
